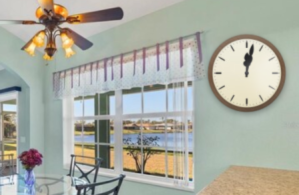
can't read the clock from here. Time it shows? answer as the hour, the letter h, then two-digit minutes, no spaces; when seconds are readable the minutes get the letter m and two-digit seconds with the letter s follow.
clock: 12h02
